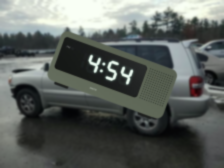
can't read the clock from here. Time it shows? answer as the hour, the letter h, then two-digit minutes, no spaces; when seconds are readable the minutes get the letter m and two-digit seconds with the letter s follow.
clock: 4h54
